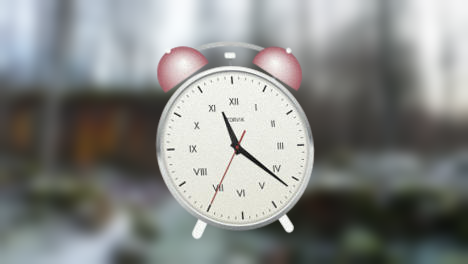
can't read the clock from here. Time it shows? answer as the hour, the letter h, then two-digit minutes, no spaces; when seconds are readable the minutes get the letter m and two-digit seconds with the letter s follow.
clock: 11h21m35s
